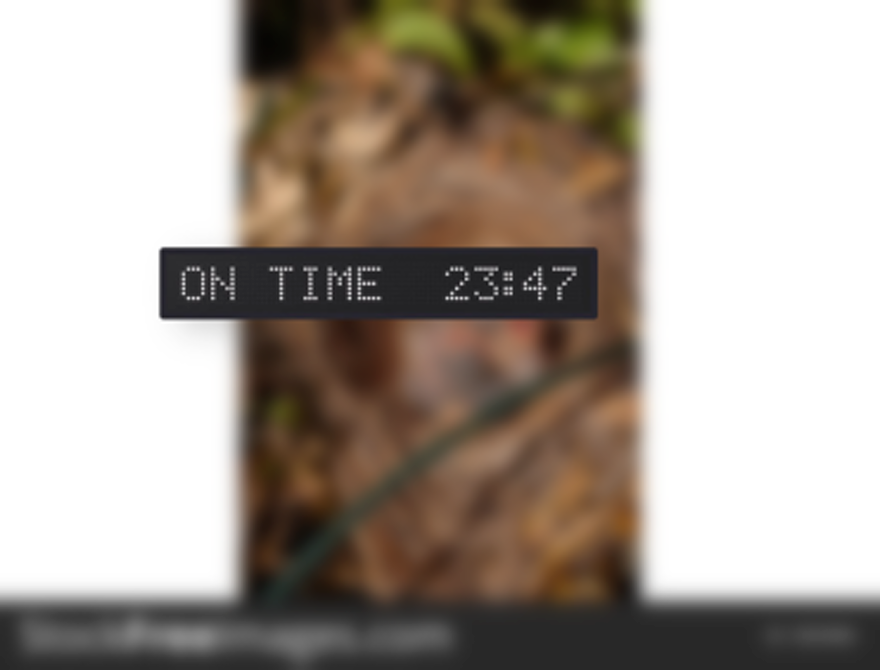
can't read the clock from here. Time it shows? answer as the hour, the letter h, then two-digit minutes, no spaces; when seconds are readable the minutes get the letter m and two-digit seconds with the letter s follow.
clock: 23h47
